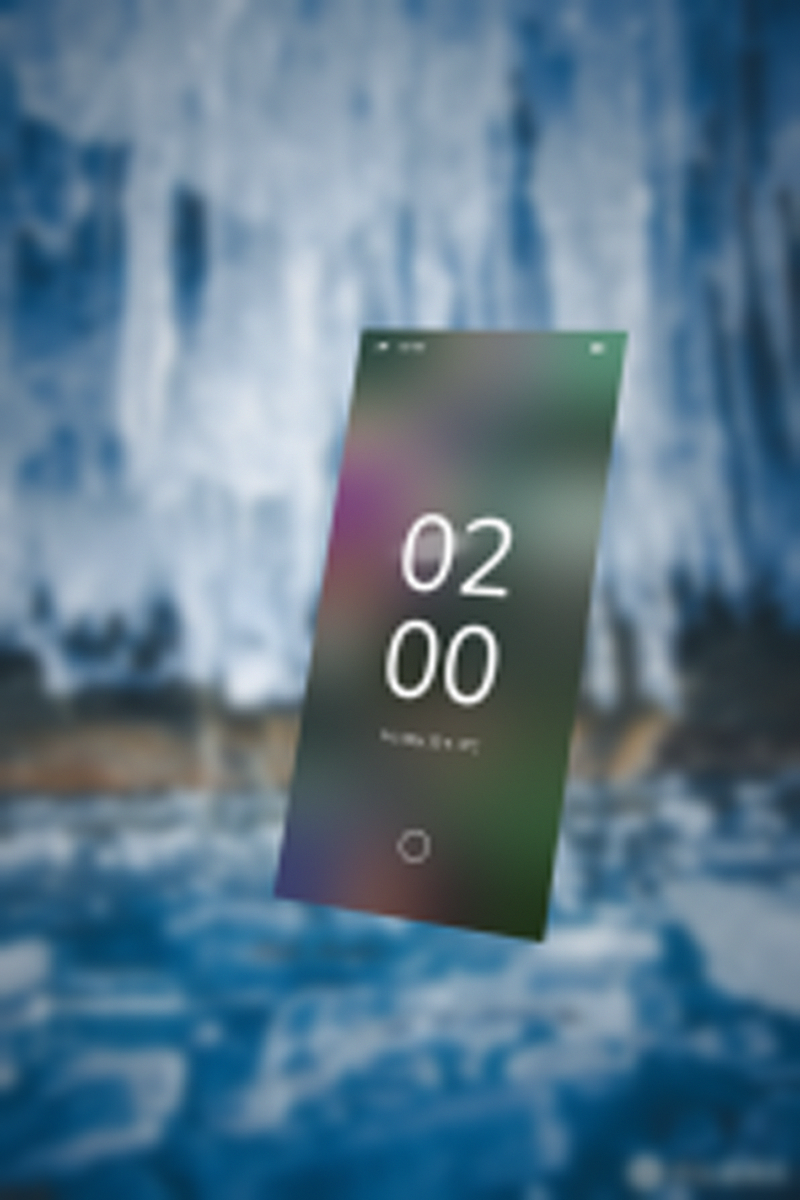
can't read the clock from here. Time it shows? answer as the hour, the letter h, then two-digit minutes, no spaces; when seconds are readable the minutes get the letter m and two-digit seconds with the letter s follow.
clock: 2h00
